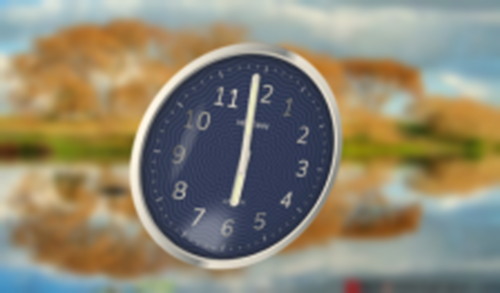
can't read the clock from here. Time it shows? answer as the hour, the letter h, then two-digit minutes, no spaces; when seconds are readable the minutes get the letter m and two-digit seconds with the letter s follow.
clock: 5h59
